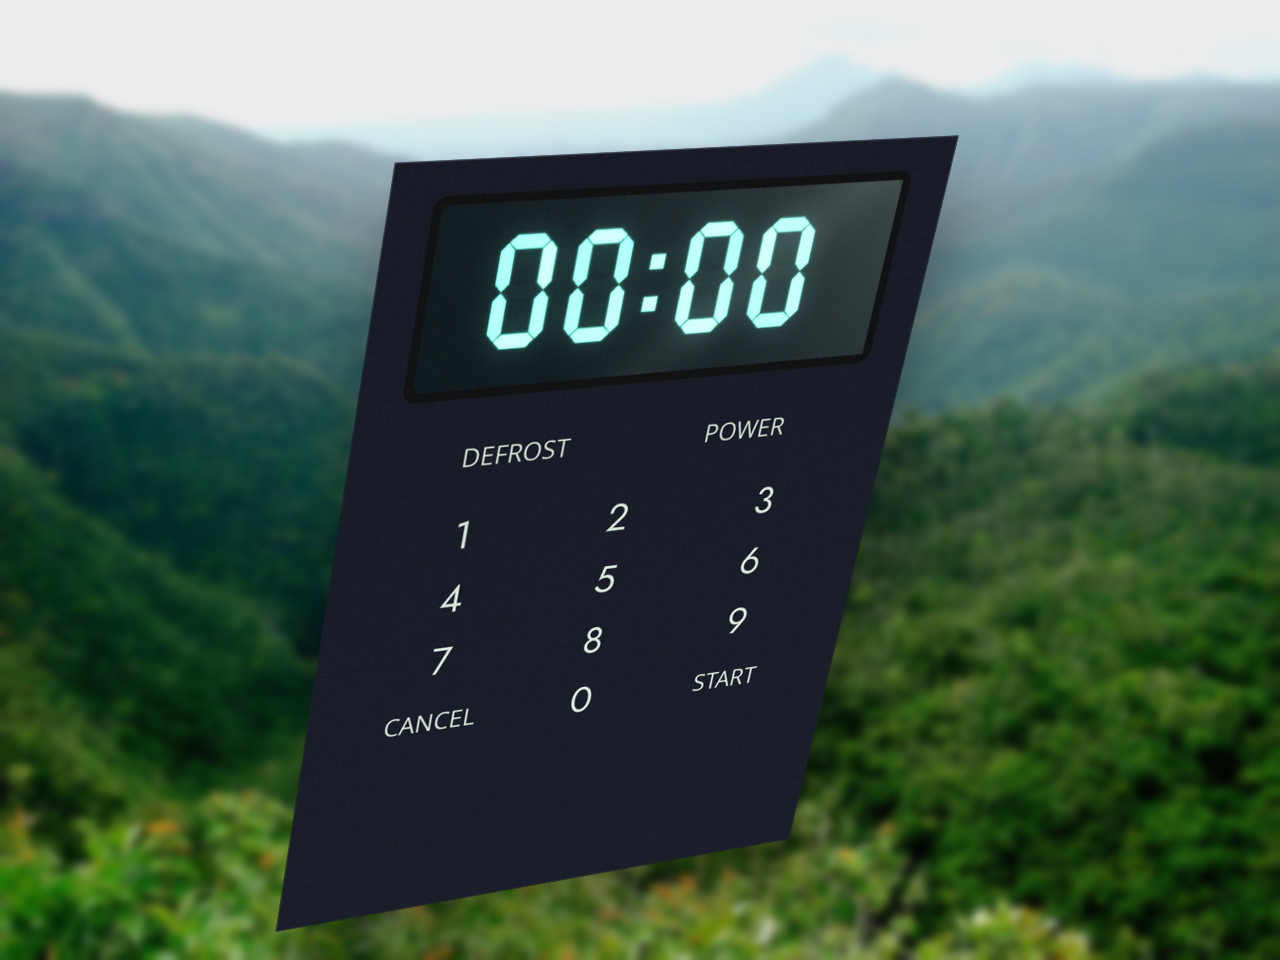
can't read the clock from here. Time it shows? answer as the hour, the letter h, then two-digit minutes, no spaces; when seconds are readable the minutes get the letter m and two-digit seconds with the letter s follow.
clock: 0h00
